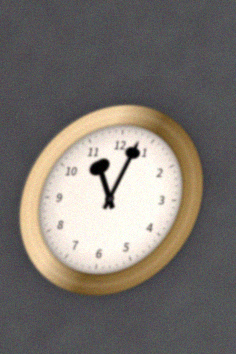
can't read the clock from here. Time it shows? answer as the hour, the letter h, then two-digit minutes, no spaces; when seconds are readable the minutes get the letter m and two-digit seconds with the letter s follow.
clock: 11h03
